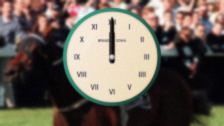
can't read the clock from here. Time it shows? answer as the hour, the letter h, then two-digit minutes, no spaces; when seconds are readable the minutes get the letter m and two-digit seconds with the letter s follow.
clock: 12h00
